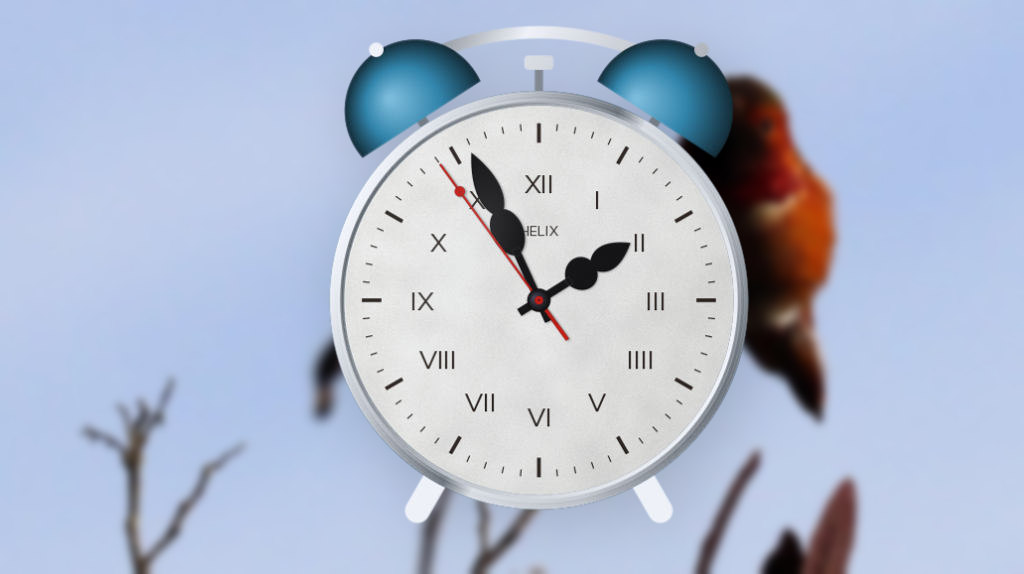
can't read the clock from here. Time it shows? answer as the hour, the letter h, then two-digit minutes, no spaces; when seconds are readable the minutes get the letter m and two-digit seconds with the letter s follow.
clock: 1h55m54s
